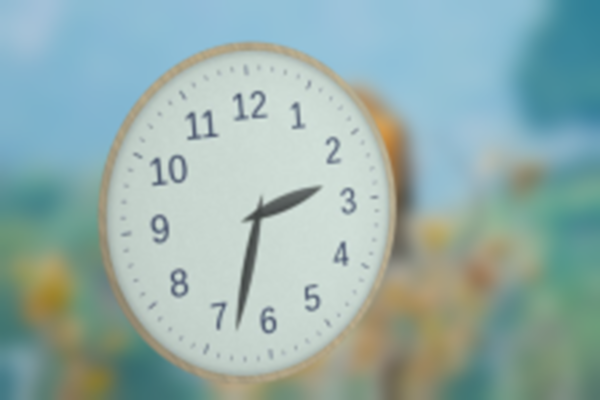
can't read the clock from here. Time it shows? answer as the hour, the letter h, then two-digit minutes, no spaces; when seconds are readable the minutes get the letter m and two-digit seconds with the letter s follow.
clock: 2h33
